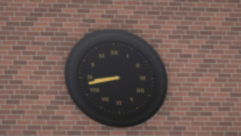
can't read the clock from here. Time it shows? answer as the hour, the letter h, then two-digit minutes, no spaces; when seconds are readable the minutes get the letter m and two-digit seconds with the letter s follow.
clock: 8h43
